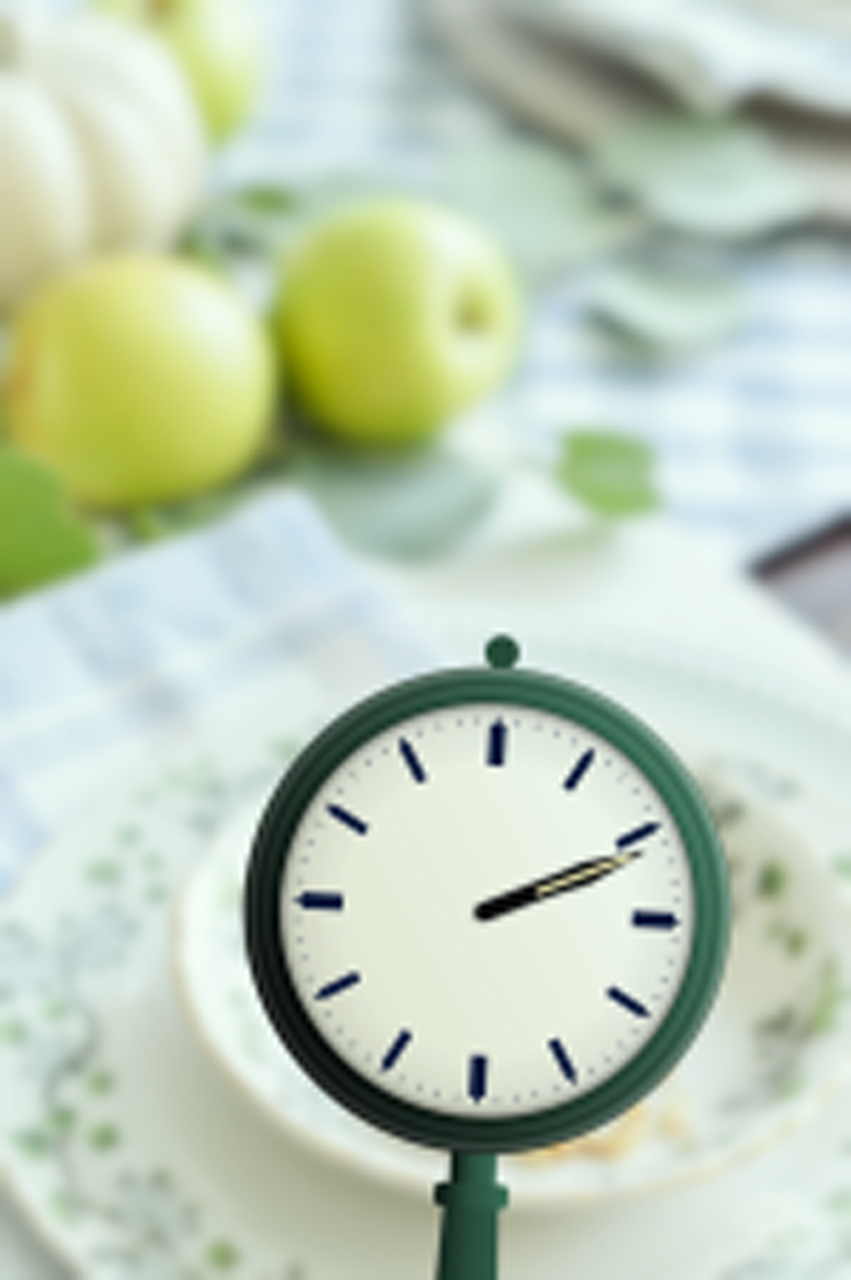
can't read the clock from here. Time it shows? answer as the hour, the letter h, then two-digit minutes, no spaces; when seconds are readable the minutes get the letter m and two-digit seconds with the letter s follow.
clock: 2h11
